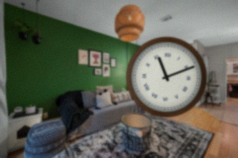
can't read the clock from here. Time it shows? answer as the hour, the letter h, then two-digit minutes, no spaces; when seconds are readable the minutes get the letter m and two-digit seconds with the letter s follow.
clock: 11h11
